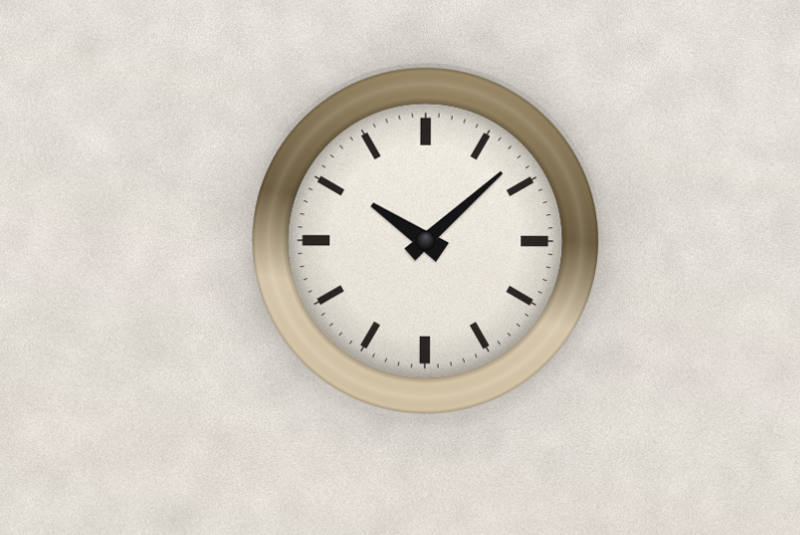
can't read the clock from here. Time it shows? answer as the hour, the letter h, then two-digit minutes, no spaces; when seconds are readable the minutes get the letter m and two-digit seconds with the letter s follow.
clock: 10h08
